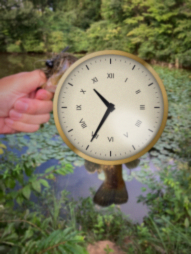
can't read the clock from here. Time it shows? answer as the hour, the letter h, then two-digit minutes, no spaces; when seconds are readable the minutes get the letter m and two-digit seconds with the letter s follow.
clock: 10h35
